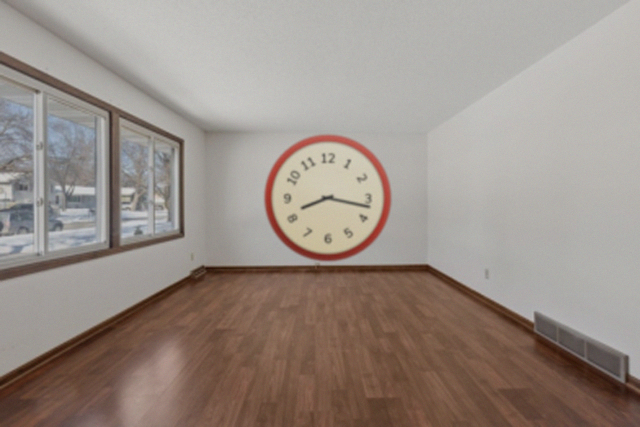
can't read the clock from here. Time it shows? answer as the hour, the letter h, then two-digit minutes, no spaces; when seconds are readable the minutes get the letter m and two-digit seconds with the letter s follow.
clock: 8h17
